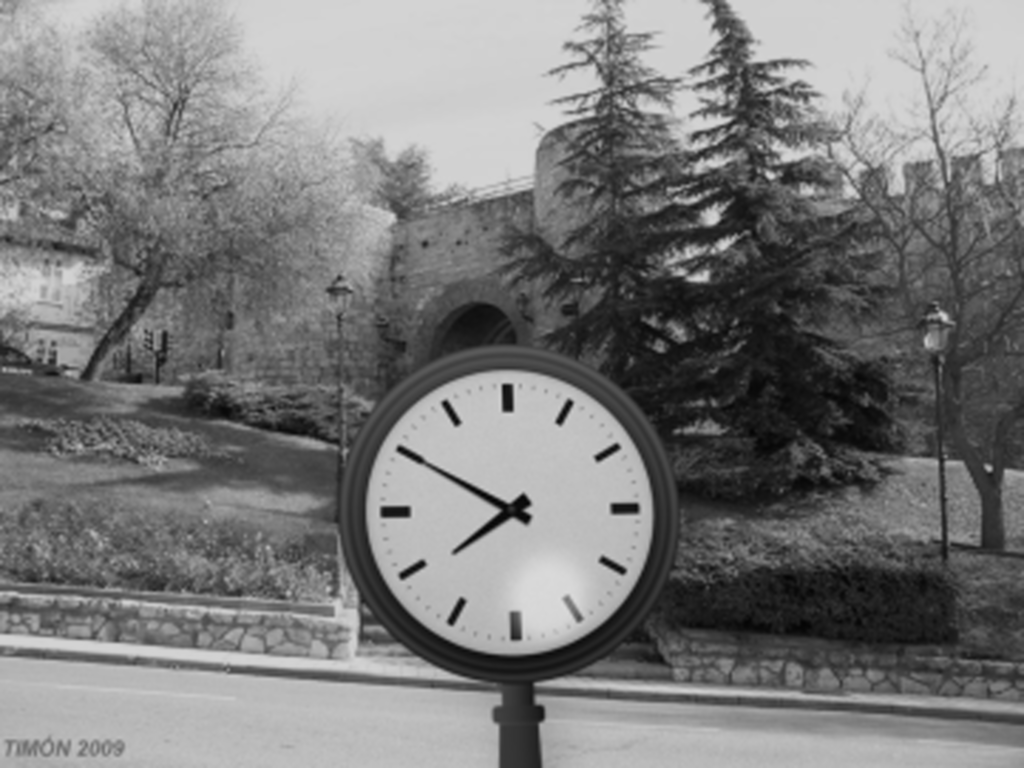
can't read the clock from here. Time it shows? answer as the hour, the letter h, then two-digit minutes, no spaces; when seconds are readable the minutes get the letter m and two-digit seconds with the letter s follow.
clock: 7h50
